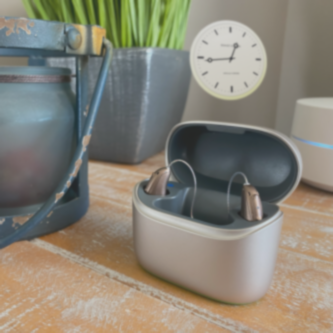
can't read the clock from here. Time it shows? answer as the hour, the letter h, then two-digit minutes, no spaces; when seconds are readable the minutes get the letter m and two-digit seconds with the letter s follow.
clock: 12h44
